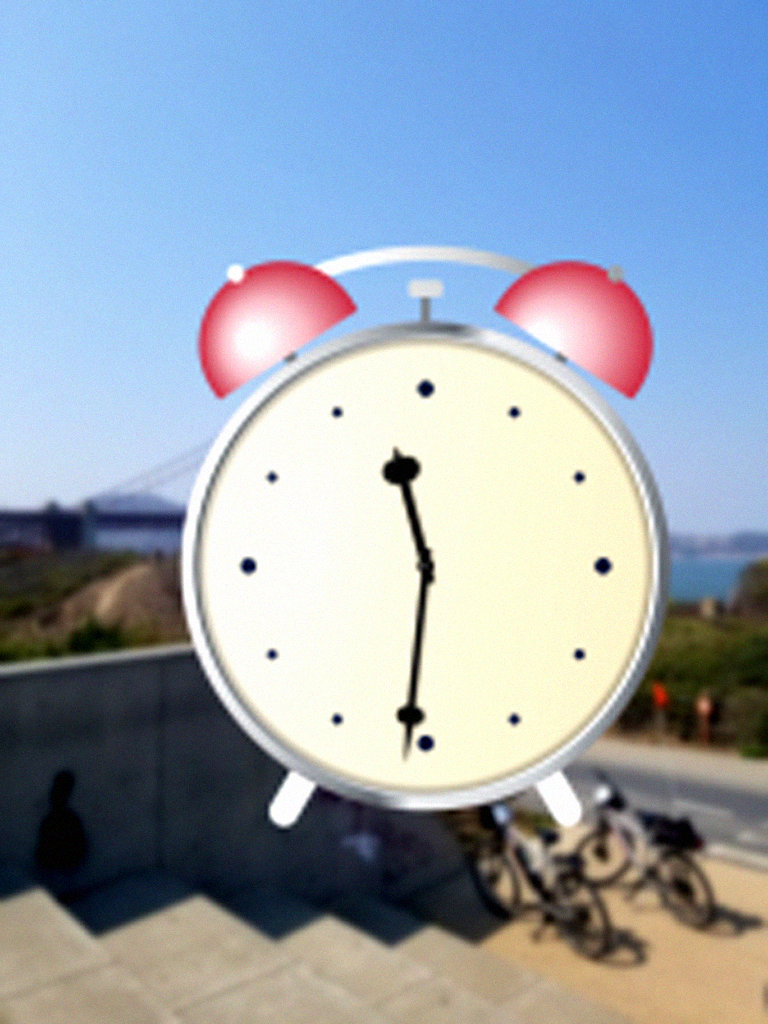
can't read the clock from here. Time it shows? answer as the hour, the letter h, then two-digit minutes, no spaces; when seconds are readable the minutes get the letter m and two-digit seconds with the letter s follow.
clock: 11h31
